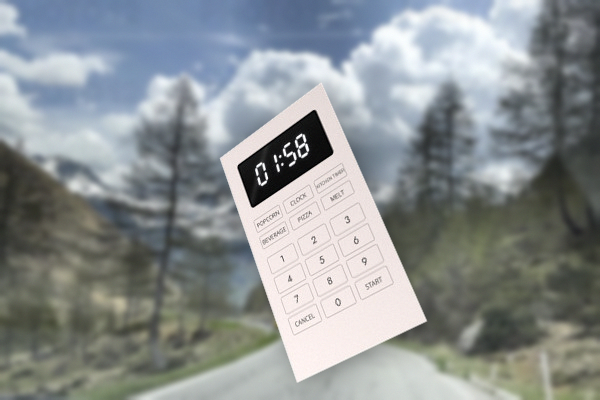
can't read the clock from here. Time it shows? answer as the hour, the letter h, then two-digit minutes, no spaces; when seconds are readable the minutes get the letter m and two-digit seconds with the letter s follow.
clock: 1h58
